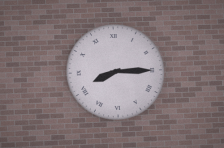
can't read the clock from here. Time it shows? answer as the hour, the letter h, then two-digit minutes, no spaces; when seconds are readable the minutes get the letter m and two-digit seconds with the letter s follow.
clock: 8h15
